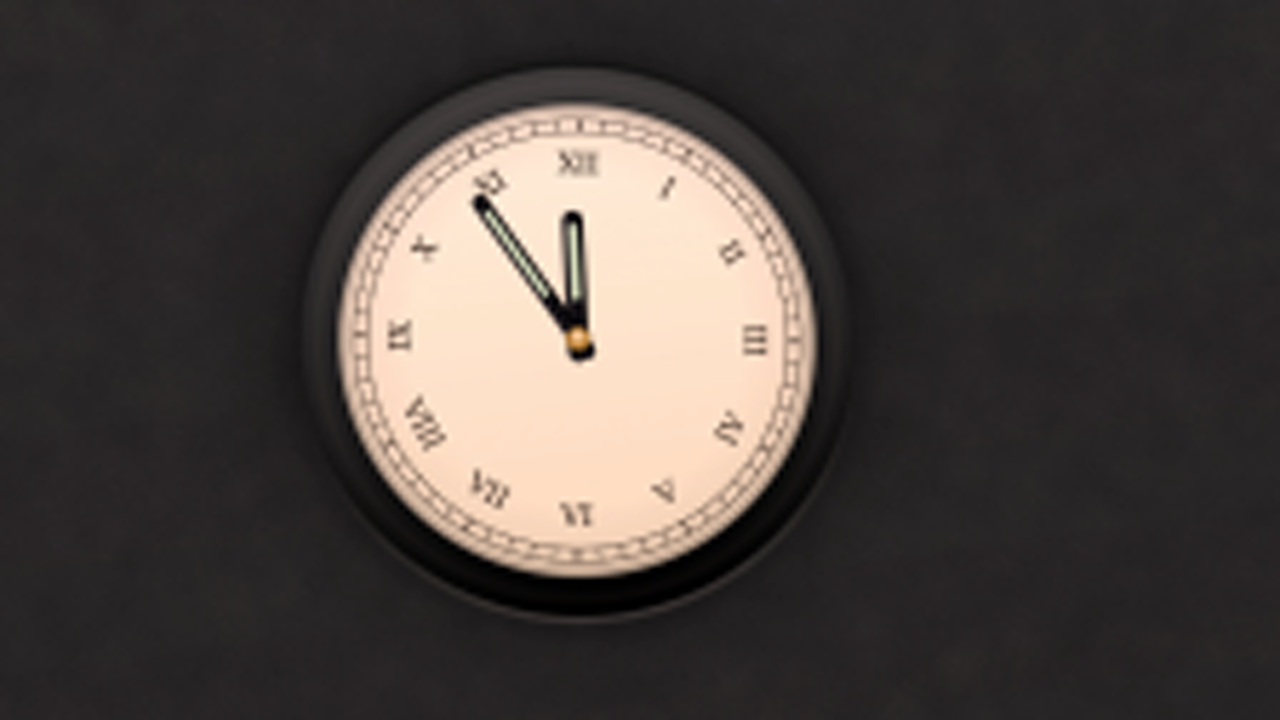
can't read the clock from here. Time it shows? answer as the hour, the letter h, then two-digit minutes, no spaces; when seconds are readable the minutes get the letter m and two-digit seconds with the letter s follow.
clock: 11h54
